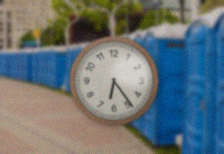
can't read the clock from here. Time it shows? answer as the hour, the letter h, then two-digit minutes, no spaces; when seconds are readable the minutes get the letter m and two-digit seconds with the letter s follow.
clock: 6h24
